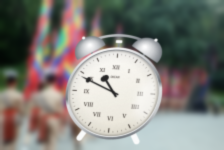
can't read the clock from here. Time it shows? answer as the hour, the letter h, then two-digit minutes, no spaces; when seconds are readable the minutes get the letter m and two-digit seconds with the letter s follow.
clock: 10h49
